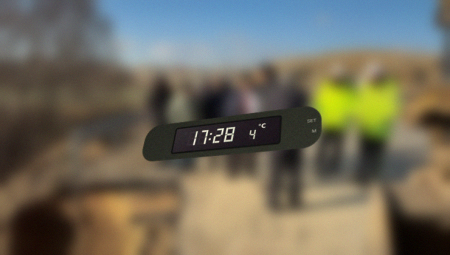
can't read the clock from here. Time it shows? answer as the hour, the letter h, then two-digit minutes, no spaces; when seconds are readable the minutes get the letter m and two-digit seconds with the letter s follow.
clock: 17h28
